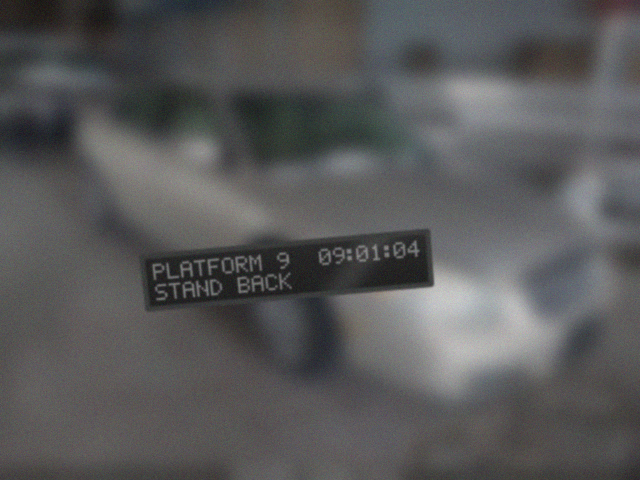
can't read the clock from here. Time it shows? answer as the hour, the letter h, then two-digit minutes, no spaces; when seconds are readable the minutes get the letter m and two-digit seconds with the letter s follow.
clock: 9h01m04s
